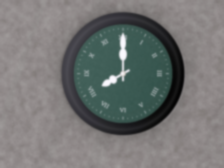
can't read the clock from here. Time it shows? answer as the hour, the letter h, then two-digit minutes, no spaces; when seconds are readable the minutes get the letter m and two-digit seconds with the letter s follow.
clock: 8h00
